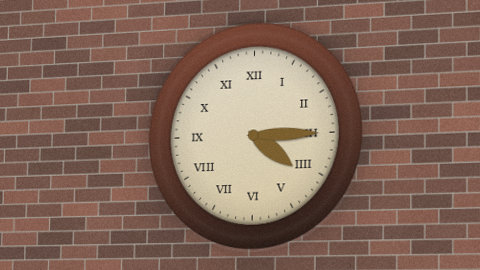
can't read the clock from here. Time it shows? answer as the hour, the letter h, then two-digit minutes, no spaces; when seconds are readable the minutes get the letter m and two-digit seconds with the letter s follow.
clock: 4h15
